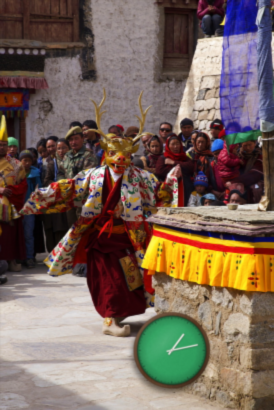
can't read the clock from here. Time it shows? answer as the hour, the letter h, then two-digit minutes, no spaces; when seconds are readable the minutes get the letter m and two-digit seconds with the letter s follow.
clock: 1h13
